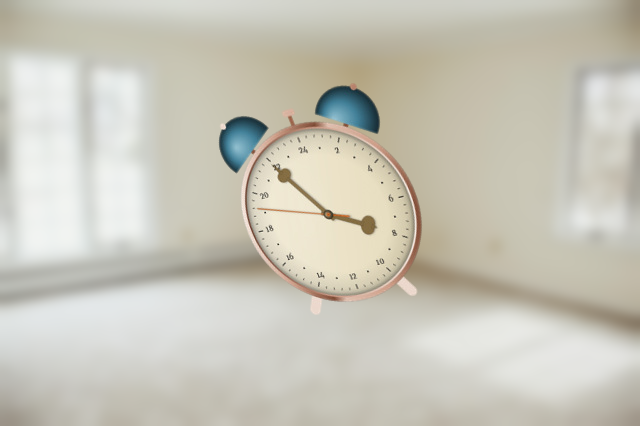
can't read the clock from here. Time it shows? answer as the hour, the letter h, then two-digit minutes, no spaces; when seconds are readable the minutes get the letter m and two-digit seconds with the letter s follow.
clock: 7h54m48s
